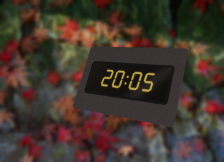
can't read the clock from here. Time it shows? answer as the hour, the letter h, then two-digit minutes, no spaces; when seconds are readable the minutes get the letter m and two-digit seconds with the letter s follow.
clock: 20h05
